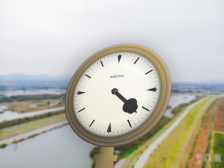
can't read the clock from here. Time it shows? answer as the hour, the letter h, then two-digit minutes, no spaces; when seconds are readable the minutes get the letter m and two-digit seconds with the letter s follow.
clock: 4h22
